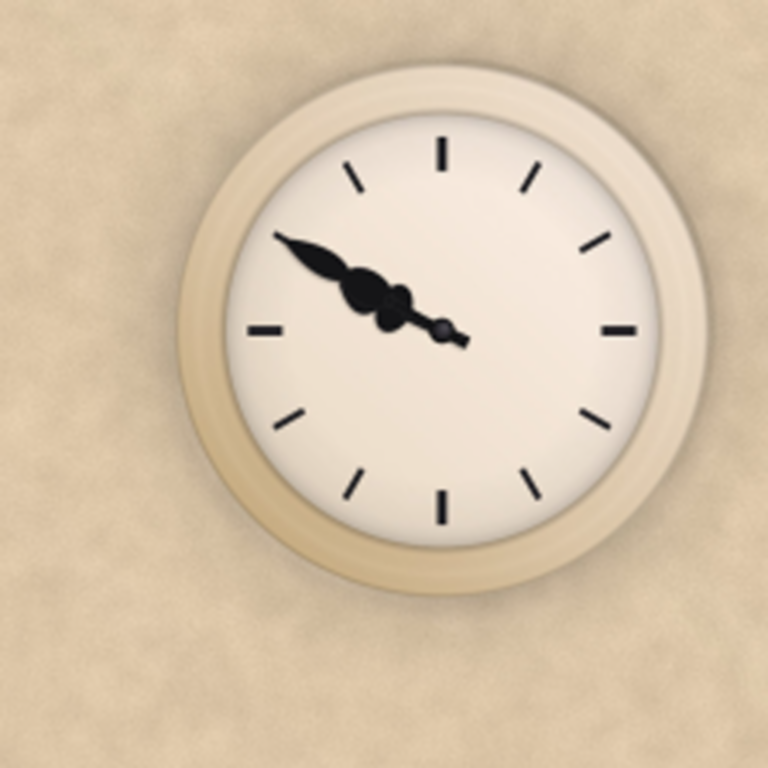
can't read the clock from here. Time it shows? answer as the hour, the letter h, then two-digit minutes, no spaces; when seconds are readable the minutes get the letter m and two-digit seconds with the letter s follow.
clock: 9h50
